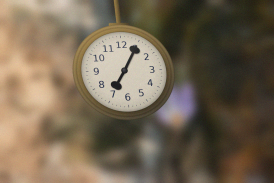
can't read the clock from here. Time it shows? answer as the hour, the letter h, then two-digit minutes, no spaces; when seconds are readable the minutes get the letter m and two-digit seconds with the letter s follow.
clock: 7h05
